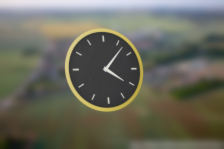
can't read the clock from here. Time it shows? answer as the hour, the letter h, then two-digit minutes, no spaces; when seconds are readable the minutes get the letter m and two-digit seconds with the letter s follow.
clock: 4h07
